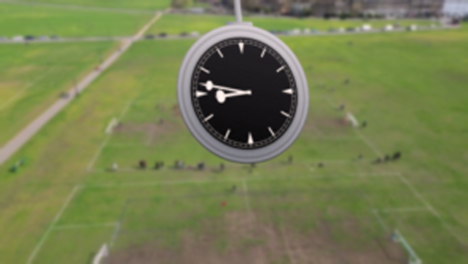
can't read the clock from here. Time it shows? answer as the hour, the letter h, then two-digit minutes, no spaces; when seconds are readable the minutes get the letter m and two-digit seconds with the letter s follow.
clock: 8h47
